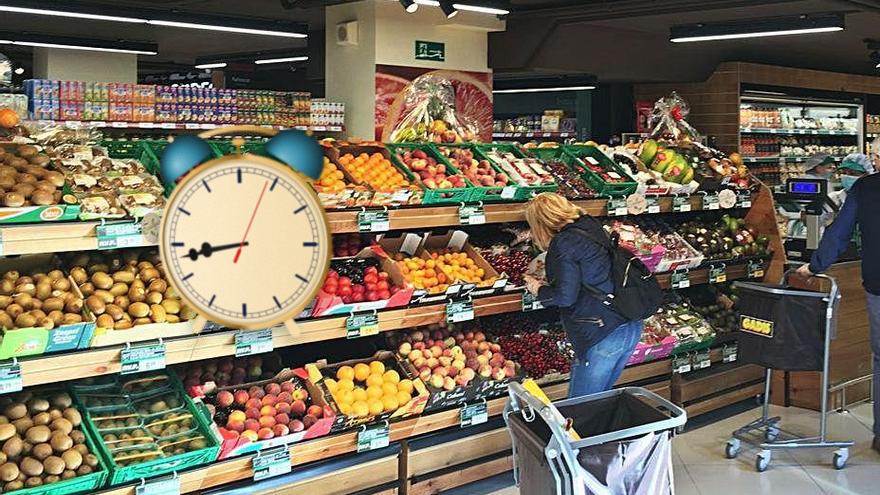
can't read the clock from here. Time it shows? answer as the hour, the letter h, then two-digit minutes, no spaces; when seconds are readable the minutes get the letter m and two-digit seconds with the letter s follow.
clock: 8h43m04s
